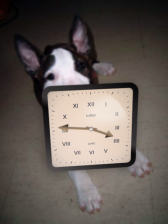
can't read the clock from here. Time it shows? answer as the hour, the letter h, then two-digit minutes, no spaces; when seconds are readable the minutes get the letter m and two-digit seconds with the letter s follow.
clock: 3h46
